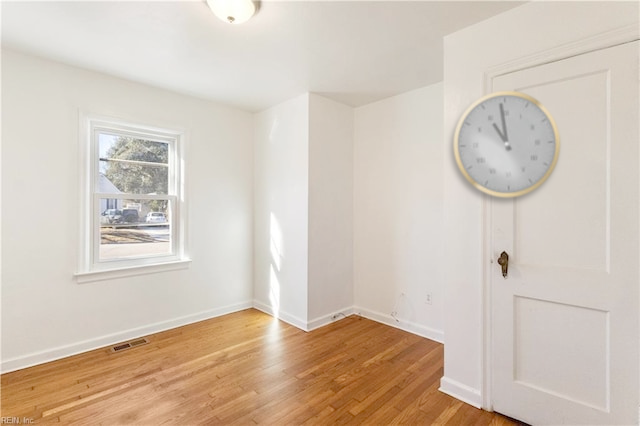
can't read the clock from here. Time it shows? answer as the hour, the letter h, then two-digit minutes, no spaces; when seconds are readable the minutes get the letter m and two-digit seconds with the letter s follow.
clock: 10h59
